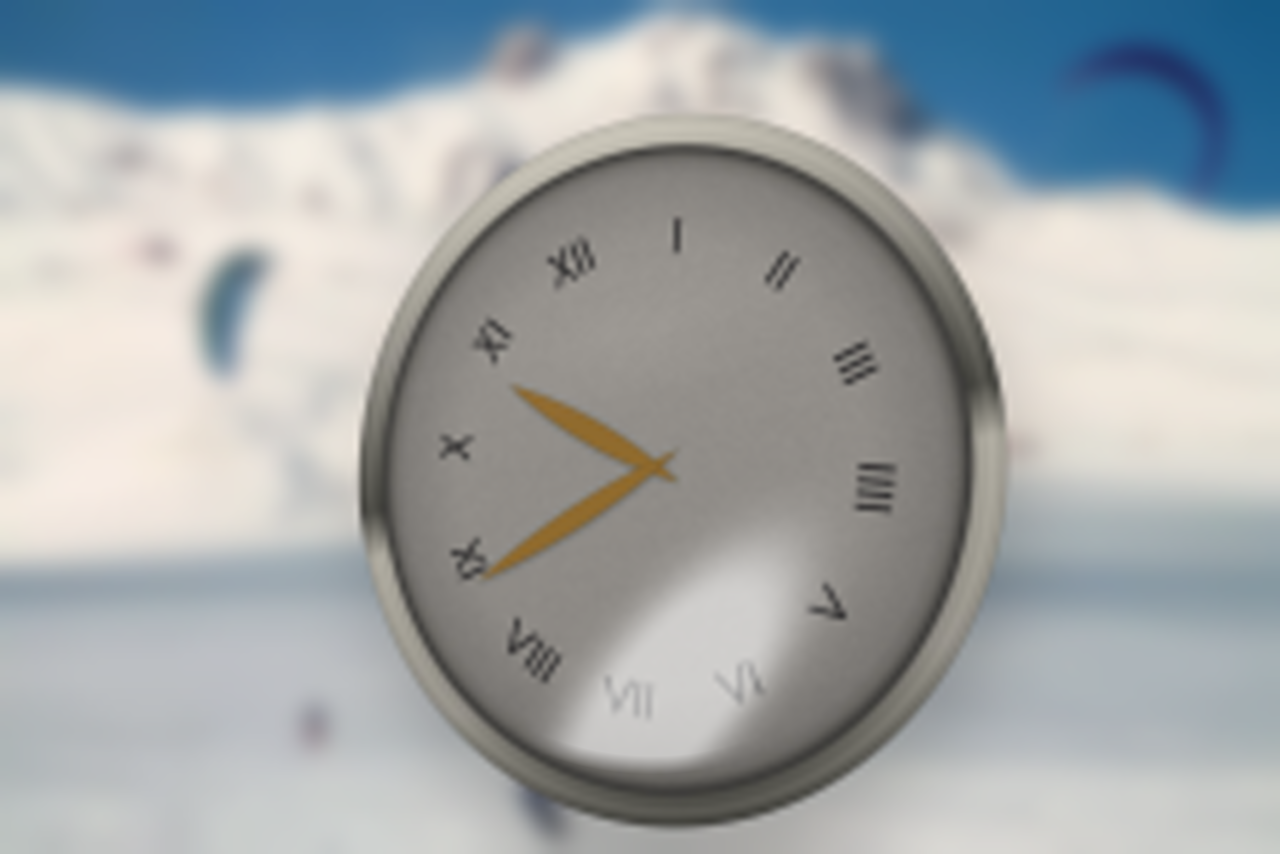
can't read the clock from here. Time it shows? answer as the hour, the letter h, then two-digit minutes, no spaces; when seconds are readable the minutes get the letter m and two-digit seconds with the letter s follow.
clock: 10h44
